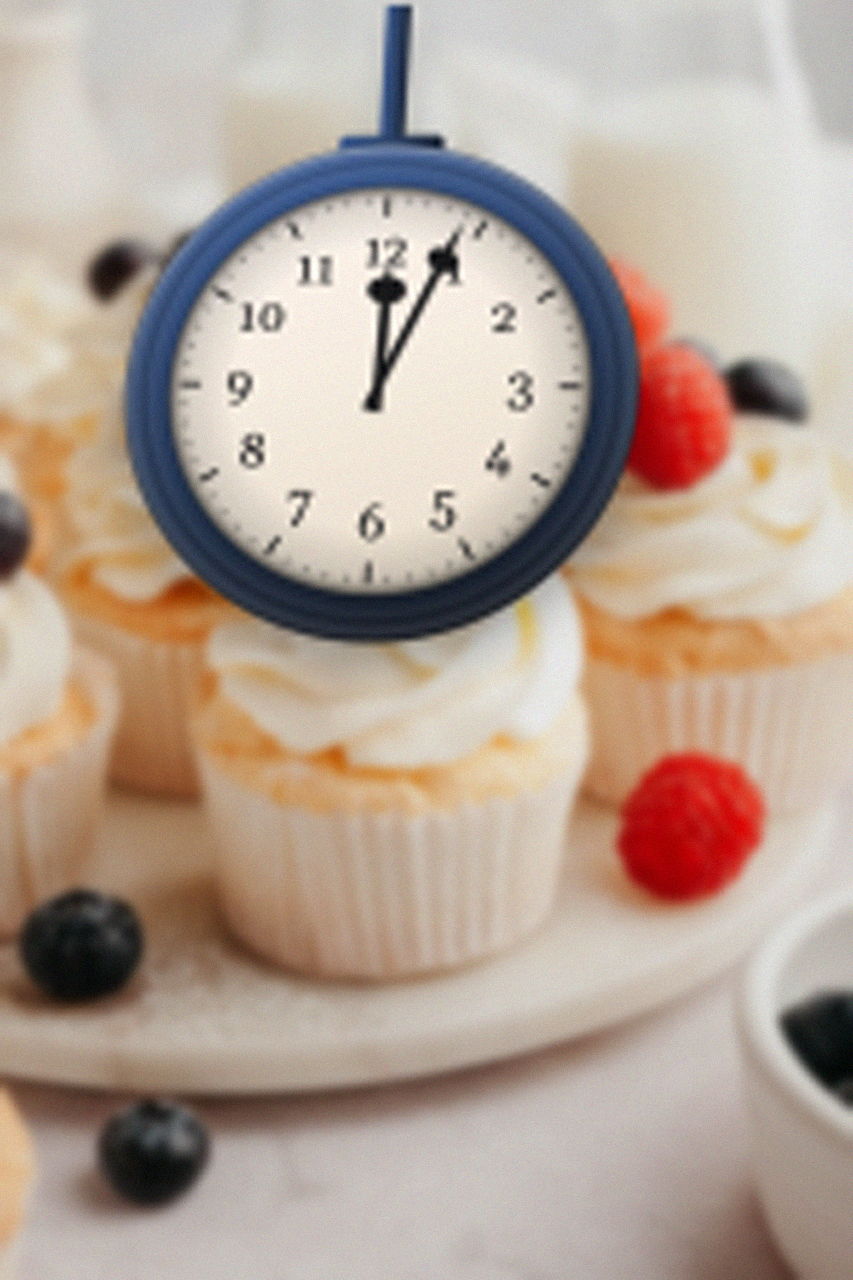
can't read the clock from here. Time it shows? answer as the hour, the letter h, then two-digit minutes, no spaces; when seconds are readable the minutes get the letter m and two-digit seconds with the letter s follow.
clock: 12h04
